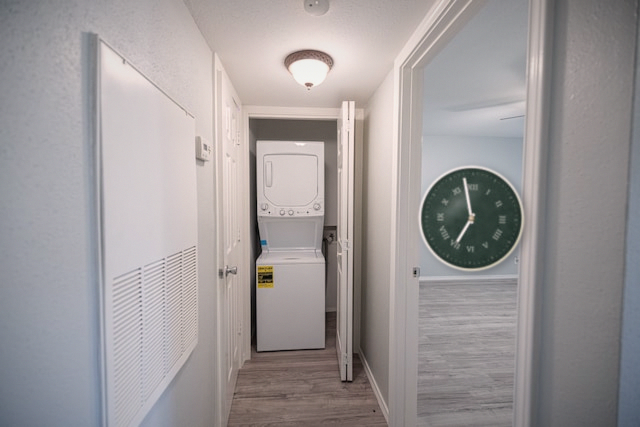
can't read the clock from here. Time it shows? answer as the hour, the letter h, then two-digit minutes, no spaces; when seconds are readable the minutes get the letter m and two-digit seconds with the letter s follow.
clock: 6h58
